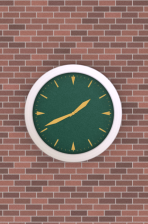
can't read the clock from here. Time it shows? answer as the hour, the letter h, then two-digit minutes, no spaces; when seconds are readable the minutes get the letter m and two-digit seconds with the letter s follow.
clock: 1h41
